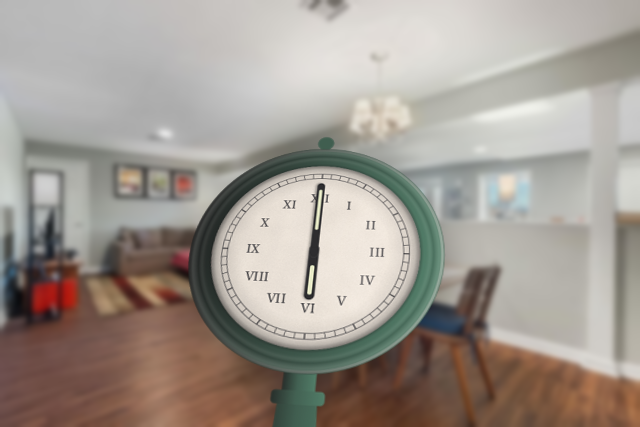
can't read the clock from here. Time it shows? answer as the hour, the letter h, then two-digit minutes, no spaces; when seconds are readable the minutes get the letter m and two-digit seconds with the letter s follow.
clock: 6h00
